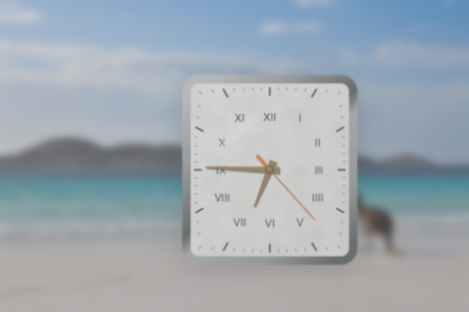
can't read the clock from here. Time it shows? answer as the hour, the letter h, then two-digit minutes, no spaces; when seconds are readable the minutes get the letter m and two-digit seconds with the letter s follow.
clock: 6h45m23s
